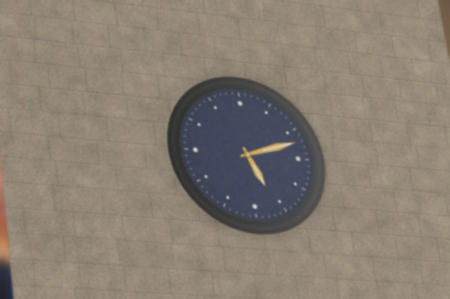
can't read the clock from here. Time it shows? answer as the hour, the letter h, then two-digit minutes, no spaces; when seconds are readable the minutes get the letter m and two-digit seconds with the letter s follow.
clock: 5h12
